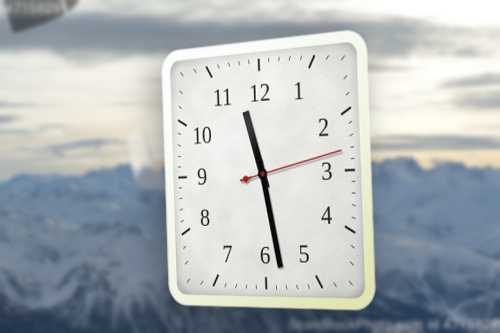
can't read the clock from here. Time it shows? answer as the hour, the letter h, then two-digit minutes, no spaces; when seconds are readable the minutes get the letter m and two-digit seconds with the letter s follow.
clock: 11h28m13s
